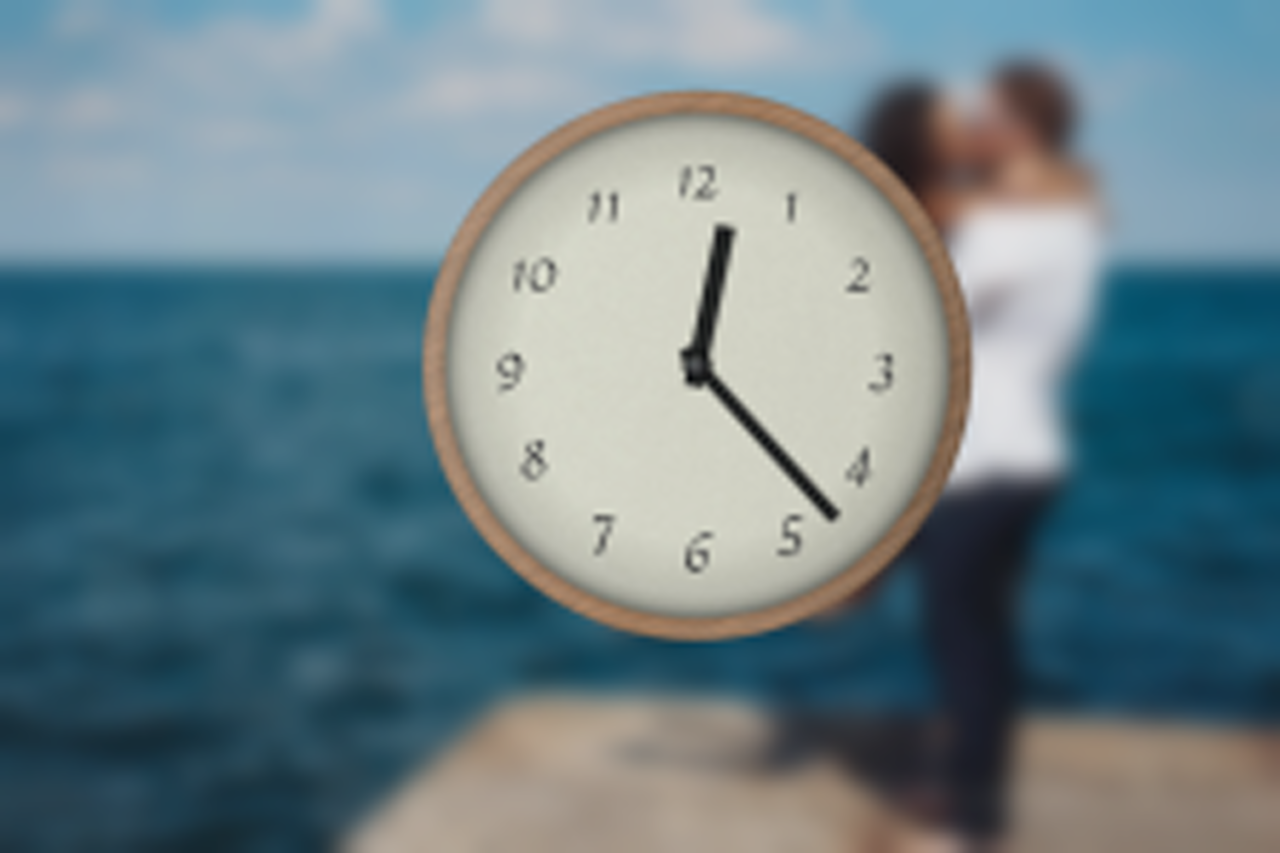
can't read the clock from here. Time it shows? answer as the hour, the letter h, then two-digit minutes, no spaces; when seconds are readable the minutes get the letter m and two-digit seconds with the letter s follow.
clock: 12h23
